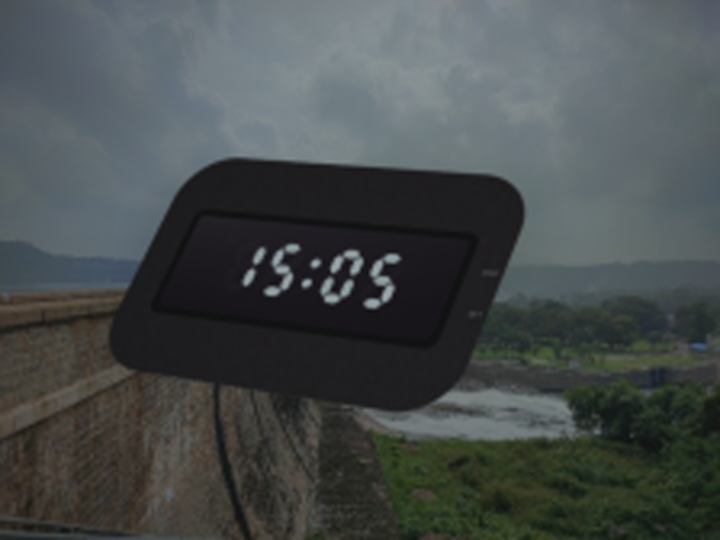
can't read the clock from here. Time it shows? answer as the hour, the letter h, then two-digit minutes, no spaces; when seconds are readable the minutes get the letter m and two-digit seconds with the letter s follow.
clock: 15h05
